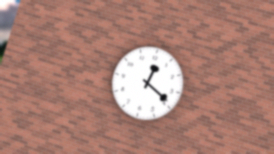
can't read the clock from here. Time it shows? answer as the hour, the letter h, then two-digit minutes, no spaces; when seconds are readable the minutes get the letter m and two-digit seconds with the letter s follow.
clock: 12h19
